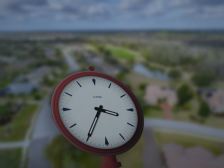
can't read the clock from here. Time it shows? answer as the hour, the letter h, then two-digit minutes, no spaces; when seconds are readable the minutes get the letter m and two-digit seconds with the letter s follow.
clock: 3h35
